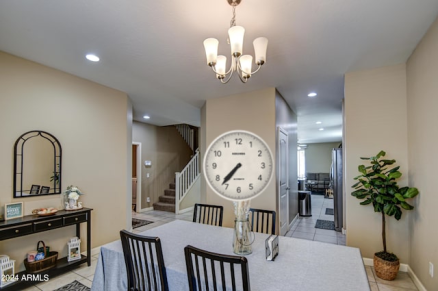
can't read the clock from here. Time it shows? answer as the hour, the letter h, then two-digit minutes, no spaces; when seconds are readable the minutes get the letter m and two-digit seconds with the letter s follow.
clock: 7h37
